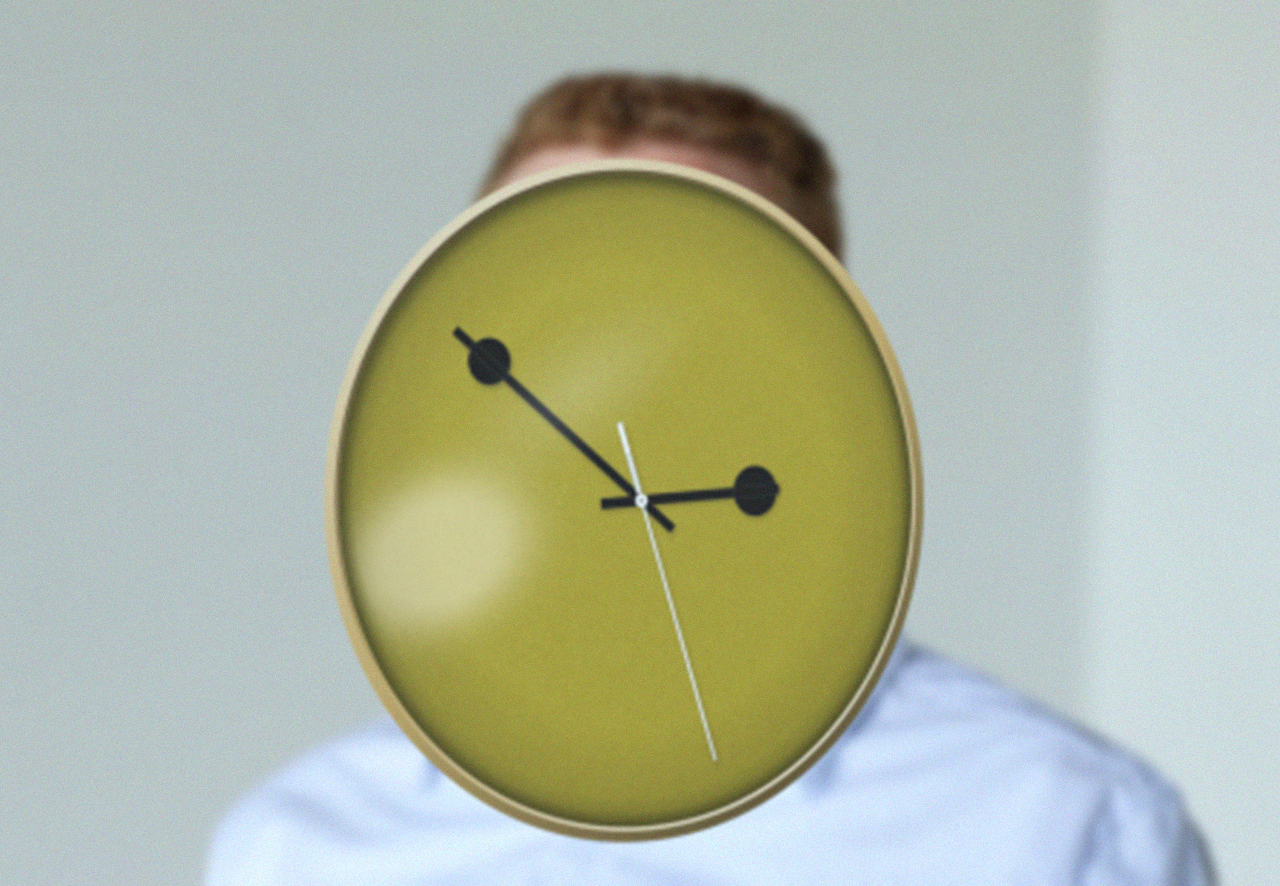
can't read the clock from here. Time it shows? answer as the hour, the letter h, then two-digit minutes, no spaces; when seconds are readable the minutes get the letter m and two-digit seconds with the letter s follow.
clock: 2h51m27s
